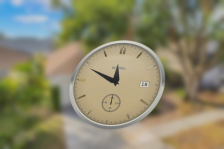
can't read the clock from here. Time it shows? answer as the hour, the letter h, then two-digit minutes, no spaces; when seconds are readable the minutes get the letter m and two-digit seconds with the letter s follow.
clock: 11h49
